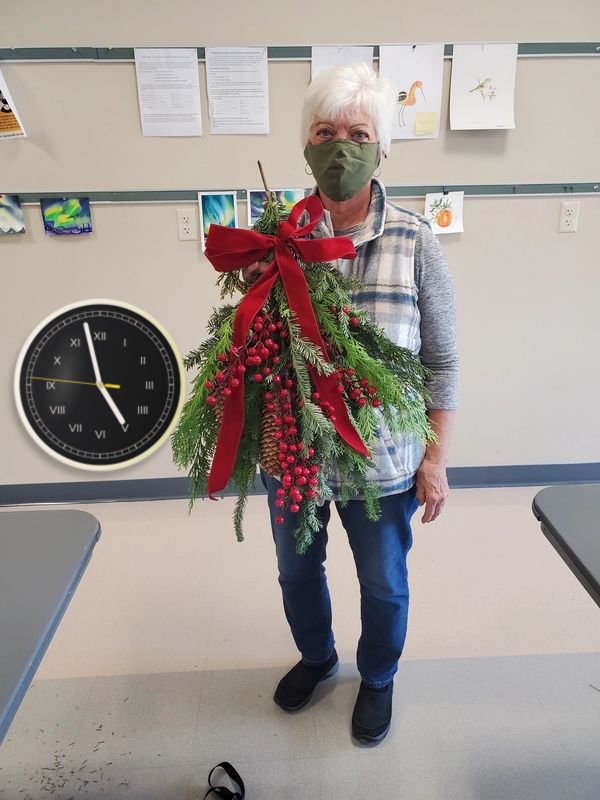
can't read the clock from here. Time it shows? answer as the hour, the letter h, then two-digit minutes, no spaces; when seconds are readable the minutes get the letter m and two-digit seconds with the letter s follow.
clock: 4h57m46s
